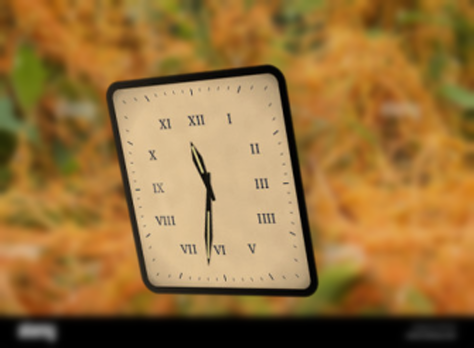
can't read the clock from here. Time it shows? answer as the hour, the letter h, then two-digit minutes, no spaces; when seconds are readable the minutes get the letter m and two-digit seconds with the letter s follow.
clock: 11h32
